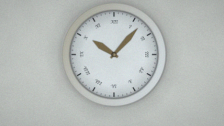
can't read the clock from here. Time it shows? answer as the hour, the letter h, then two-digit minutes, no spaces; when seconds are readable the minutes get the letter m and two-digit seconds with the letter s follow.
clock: 10h07
